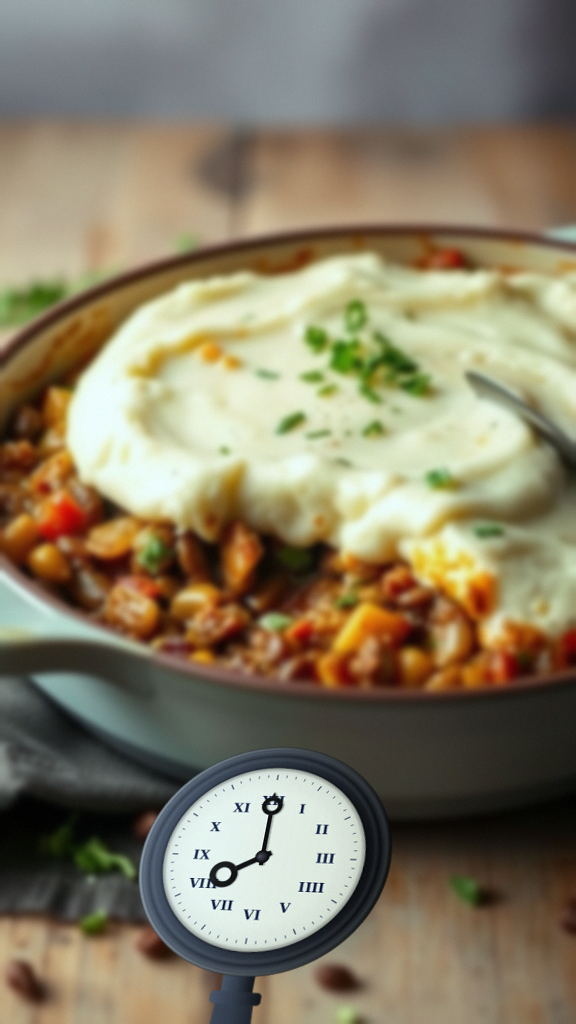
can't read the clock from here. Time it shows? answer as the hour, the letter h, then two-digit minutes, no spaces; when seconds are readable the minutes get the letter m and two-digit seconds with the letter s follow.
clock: 8h00
